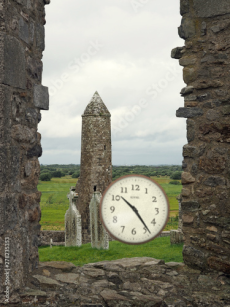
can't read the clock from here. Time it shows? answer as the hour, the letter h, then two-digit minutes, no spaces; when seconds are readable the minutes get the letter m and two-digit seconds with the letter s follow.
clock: 10h24
